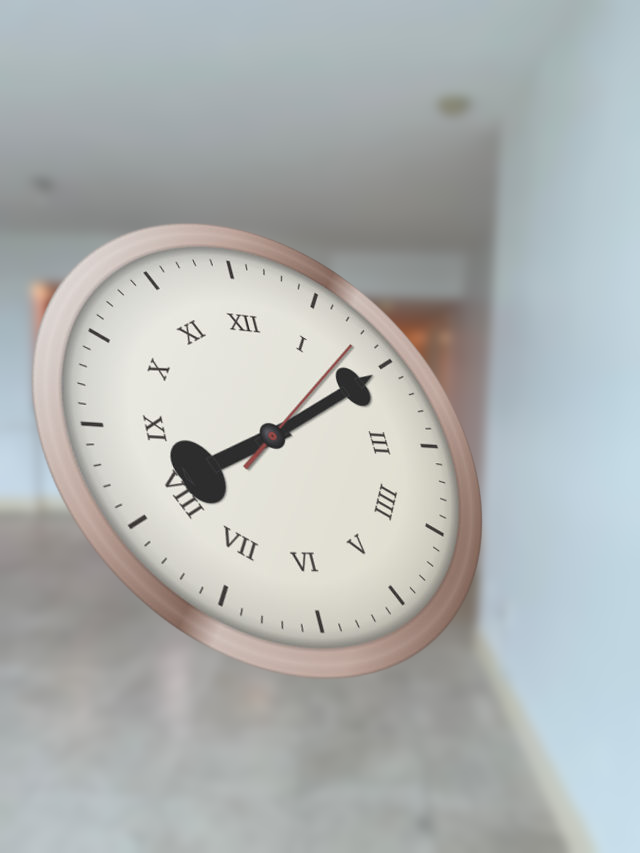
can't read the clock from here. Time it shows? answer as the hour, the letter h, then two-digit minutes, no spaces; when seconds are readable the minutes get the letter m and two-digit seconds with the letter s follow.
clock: 8h10m08s
